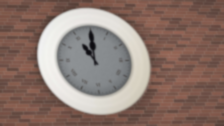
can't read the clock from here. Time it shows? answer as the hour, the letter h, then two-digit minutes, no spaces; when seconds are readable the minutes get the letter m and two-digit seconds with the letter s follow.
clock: 11h00
